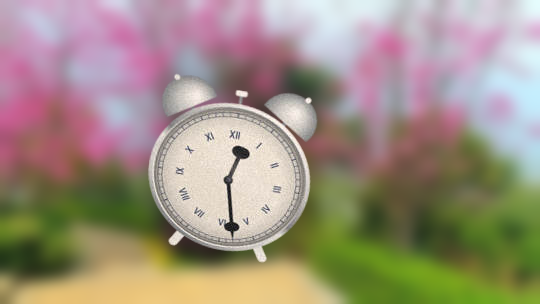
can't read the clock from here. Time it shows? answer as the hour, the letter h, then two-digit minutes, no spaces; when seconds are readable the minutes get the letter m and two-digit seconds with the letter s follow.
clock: 12h28
